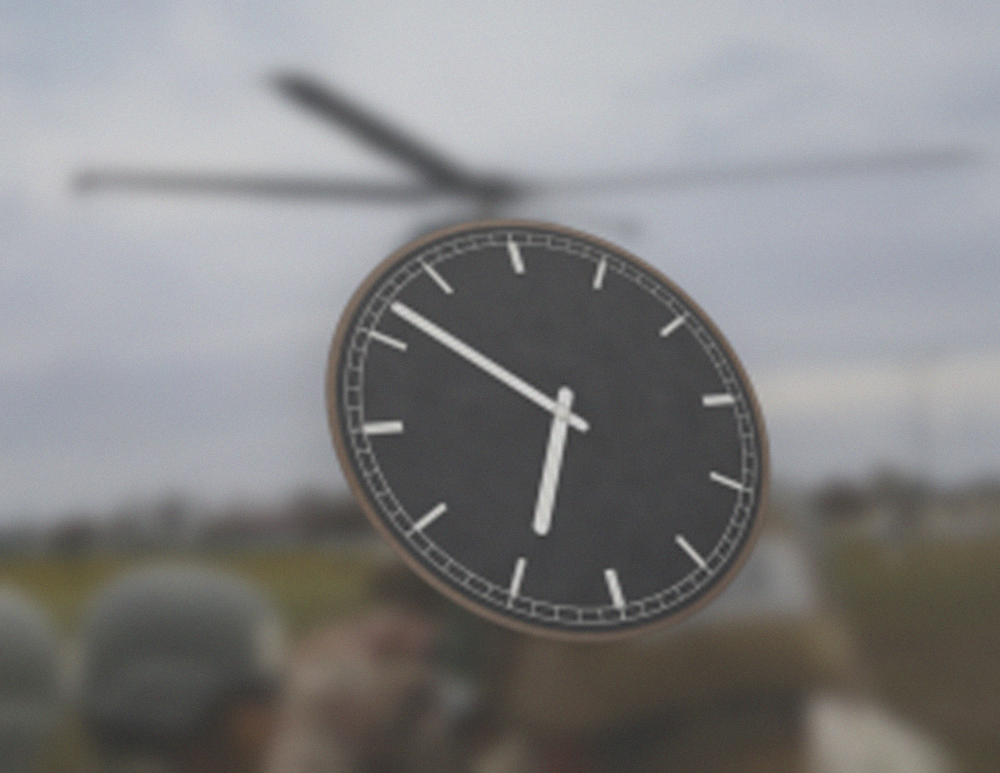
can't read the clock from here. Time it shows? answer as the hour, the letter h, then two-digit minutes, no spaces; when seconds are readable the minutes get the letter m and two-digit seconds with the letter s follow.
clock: 6h52
